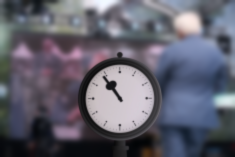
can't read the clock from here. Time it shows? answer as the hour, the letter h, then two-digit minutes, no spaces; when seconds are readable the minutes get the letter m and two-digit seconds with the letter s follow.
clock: 10h54
